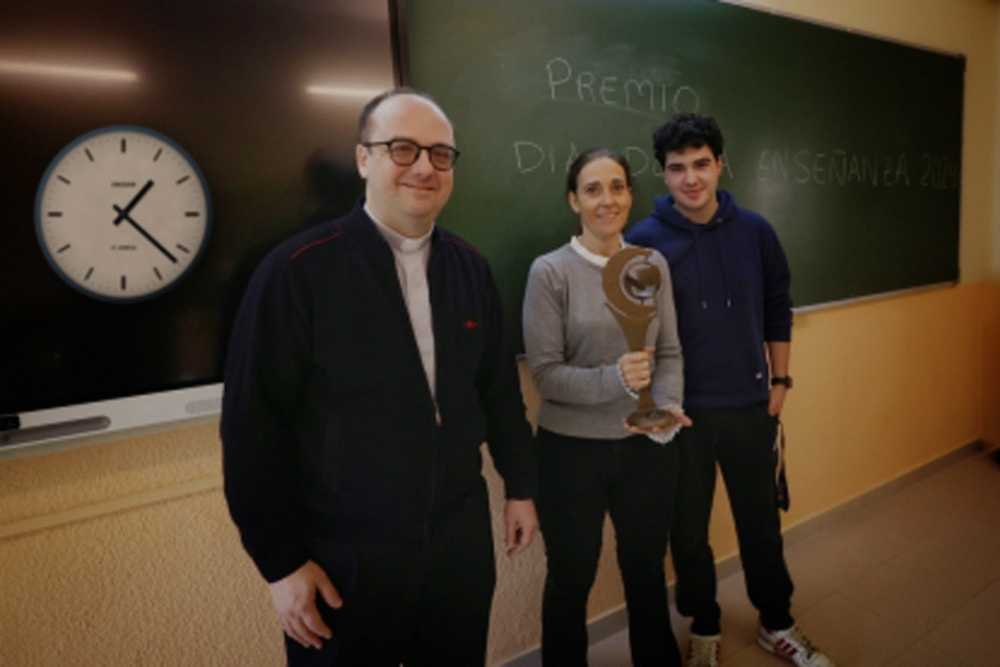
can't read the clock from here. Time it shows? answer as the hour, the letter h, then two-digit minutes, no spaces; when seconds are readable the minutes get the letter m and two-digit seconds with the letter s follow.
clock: 1h22
